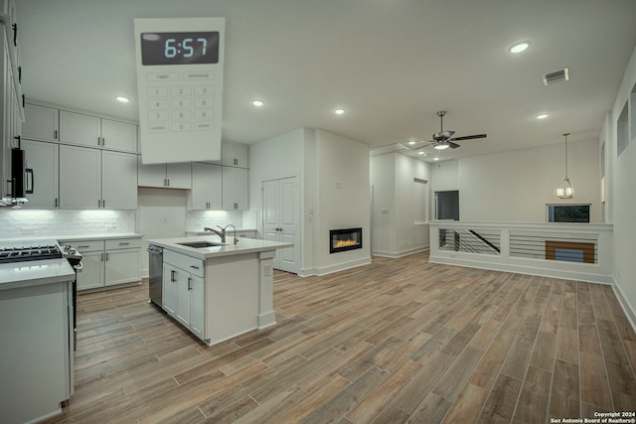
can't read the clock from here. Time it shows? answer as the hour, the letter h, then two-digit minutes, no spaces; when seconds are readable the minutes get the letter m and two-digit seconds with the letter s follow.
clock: 6h57
